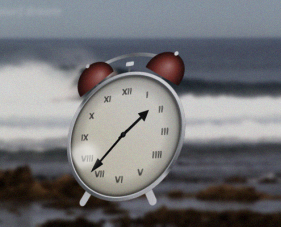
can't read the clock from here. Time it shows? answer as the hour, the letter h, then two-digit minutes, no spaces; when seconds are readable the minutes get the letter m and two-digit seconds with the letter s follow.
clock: 1h37
